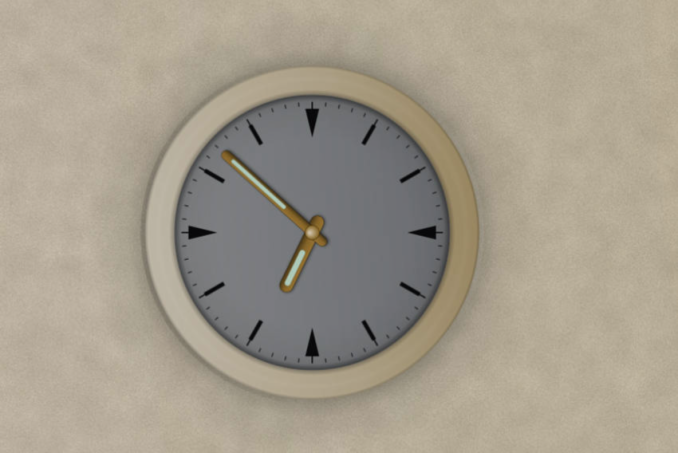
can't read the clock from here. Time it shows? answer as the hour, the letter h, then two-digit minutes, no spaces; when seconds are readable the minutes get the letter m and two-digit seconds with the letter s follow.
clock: 6h52
